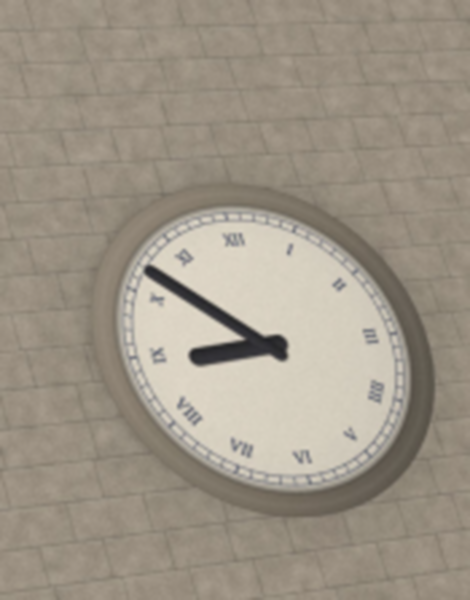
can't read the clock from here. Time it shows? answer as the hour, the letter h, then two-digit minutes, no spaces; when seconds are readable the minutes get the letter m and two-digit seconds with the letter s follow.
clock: 8h52
